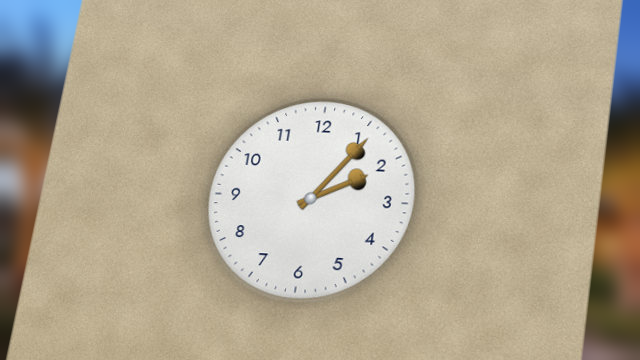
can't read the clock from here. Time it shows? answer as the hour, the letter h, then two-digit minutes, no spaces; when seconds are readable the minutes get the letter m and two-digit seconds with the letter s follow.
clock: 2h06
